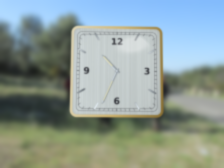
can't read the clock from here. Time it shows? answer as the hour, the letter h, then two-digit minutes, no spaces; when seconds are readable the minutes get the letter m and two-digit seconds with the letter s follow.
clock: 10h34
